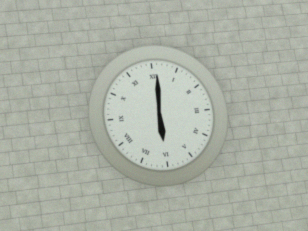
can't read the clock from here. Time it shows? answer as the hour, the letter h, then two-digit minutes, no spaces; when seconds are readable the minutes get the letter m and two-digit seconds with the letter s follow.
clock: 6h01
